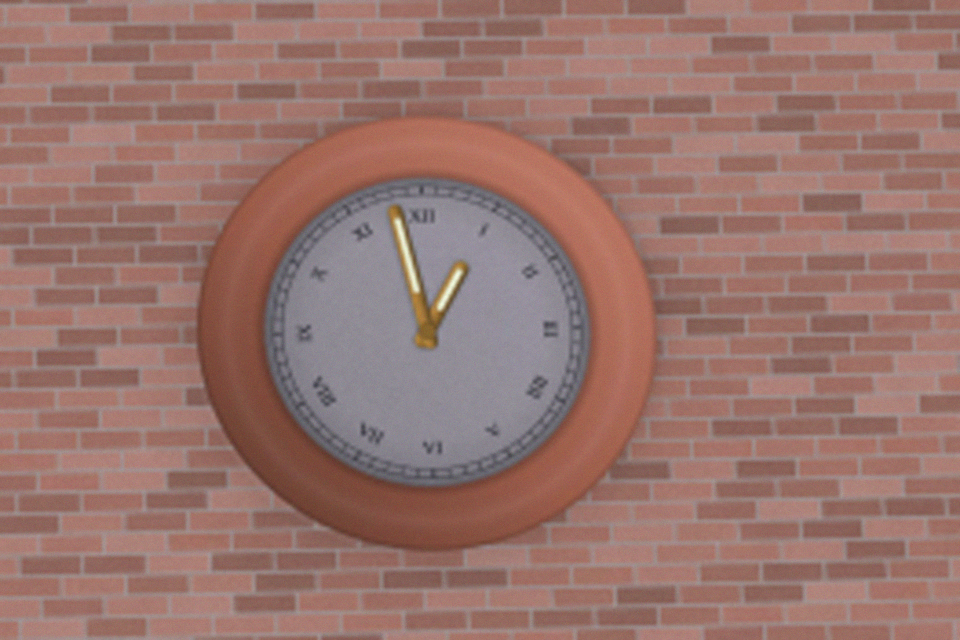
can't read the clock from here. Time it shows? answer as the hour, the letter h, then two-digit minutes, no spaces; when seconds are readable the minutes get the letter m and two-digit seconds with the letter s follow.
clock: 12h58
